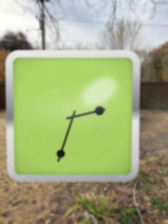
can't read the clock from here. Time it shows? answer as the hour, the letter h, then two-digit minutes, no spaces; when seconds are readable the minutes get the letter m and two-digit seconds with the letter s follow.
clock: 2h33
